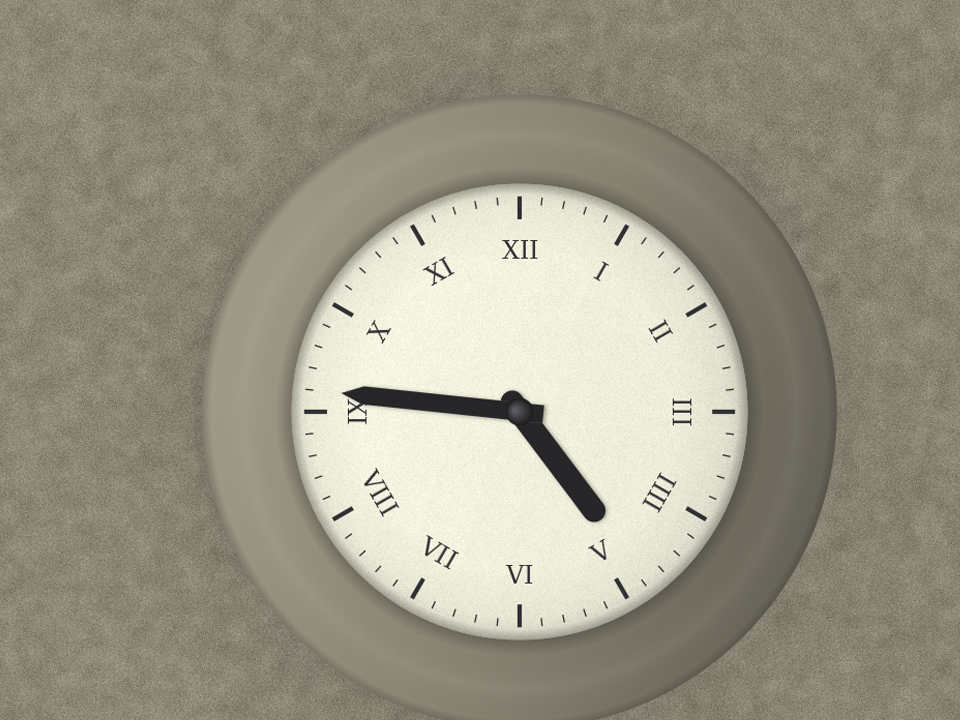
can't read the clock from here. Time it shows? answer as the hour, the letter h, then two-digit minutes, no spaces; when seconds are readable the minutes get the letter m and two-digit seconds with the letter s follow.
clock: 4h46
